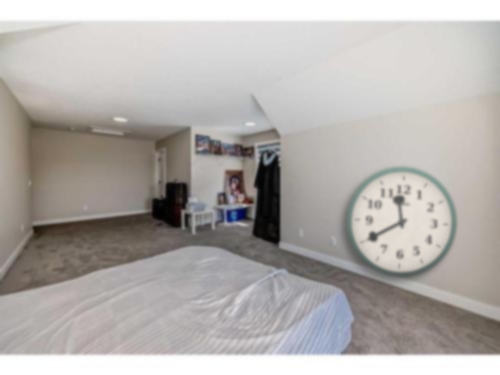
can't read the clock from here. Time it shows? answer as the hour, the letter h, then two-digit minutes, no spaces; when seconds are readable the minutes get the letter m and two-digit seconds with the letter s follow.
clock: 11h40
